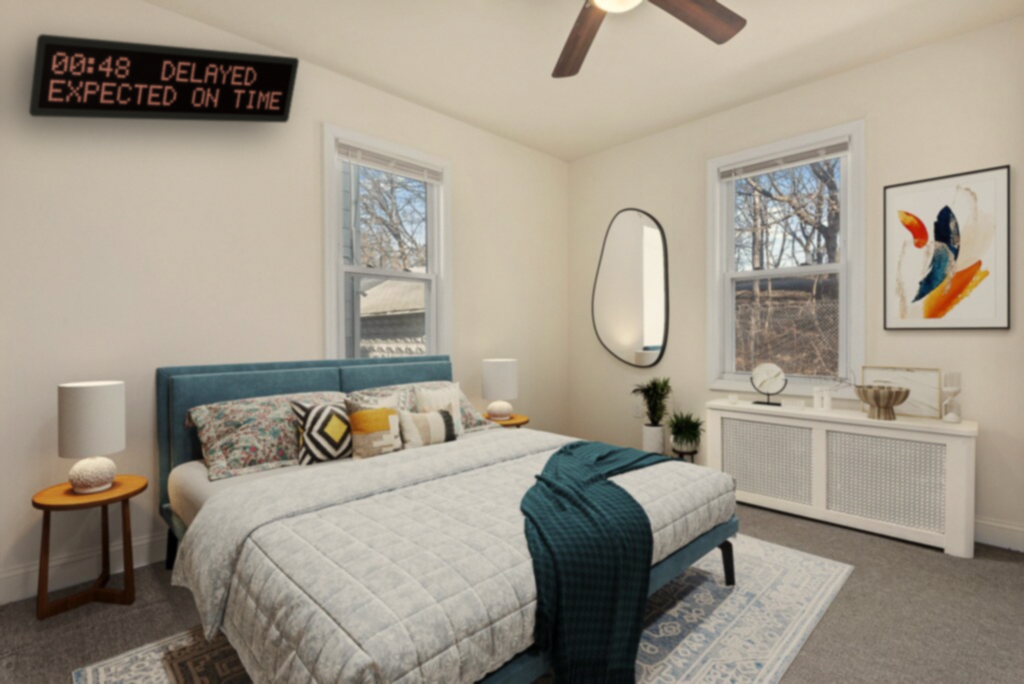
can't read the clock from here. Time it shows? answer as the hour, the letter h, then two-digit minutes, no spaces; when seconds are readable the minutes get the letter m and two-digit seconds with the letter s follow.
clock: 0h48
